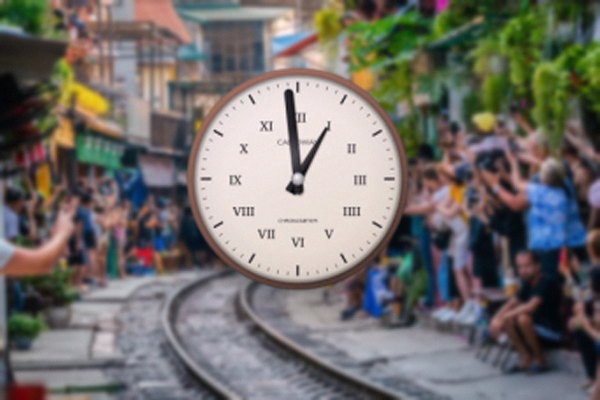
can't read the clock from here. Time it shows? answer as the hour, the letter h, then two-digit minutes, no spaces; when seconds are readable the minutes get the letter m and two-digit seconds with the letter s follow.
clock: 12h59
